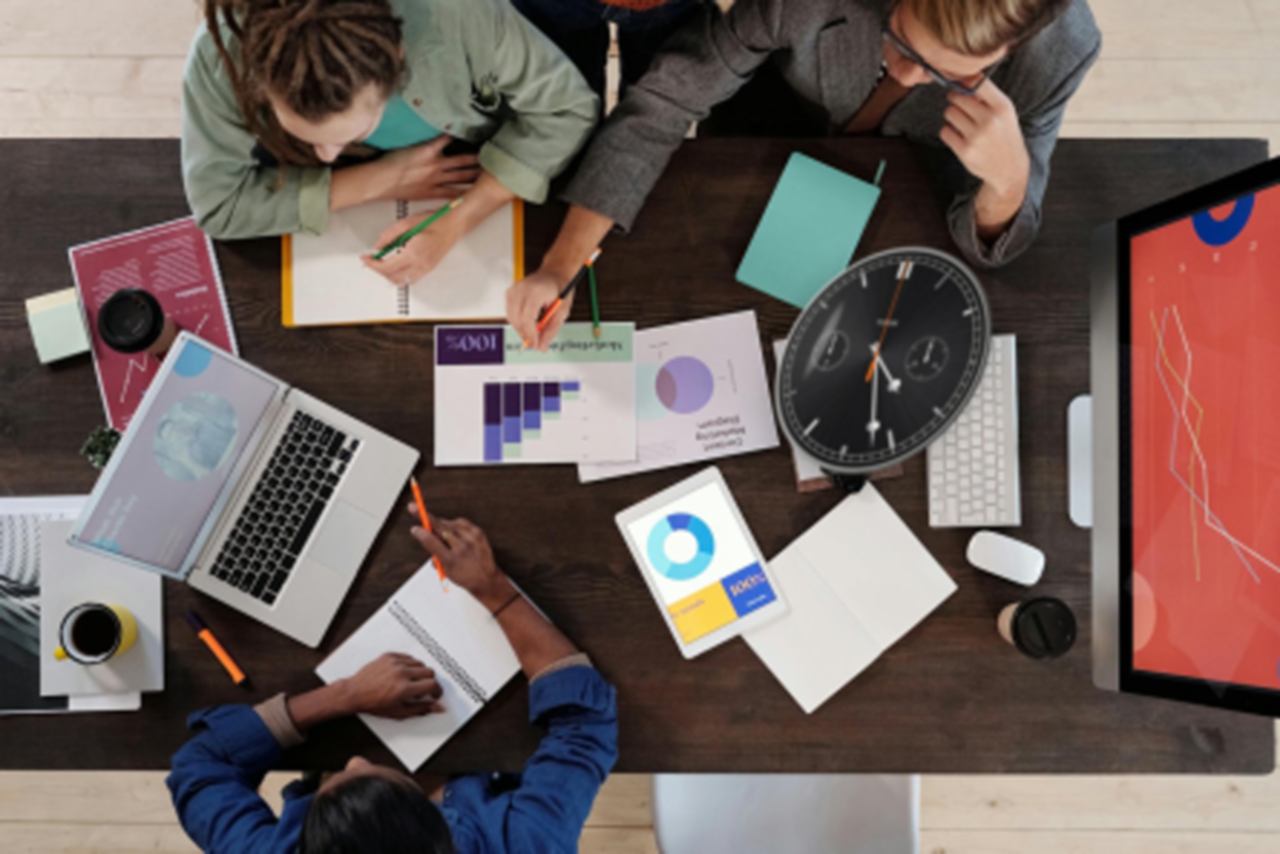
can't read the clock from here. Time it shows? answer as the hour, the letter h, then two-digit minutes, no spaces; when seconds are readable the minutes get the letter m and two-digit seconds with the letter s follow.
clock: 4h27
